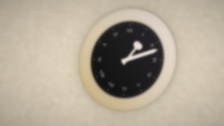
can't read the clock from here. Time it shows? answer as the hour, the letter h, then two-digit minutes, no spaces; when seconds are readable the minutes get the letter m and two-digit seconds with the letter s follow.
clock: 1h12
